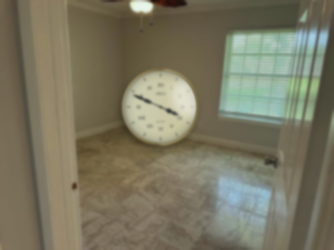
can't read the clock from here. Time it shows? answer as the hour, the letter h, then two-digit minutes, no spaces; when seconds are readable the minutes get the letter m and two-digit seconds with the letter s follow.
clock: 3h49
